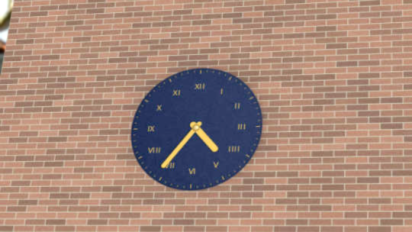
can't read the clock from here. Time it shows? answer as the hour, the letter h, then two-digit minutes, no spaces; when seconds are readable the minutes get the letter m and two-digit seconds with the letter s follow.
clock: 4h36
